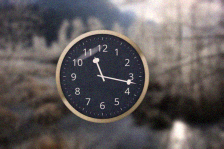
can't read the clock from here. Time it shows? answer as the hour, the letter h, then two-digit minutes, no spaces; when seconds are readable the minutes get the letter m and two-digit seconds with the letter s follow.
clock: 11h17
